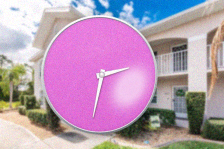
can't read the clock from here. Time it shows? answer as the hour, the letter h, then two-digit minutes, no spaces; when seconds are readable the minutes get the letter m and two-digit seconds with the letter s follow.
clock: 2h32
